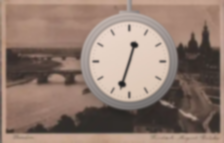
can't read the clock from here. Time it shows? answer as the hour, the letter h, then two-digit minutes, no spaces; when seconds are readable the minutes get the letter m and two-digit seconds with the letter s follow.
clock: 12h33
